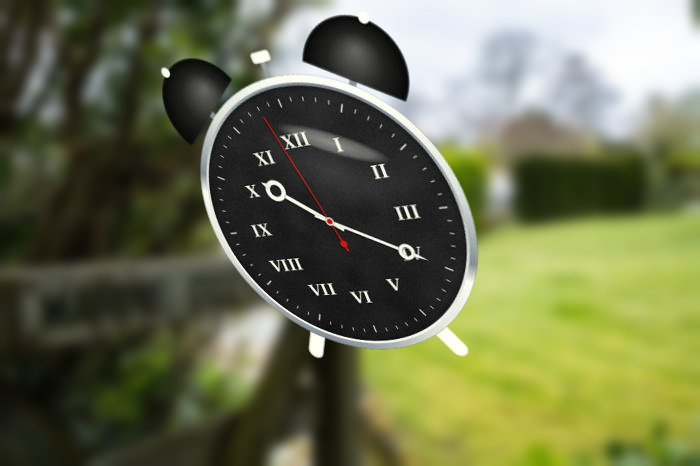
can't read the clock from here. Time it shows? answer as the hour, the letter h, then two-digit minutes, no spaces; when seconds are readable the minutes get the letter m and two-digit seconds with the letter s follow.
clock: 10h19m58s
